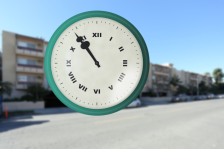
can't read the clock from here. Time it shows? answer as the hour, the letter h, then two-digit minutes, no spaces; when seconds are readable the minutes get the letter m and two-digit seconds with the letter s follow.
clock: 10h54
